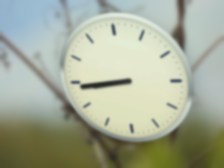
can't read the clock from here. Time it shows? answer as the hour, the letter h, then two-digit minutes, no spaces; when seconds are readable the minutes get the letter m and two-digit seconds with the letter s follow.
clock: 8h44
